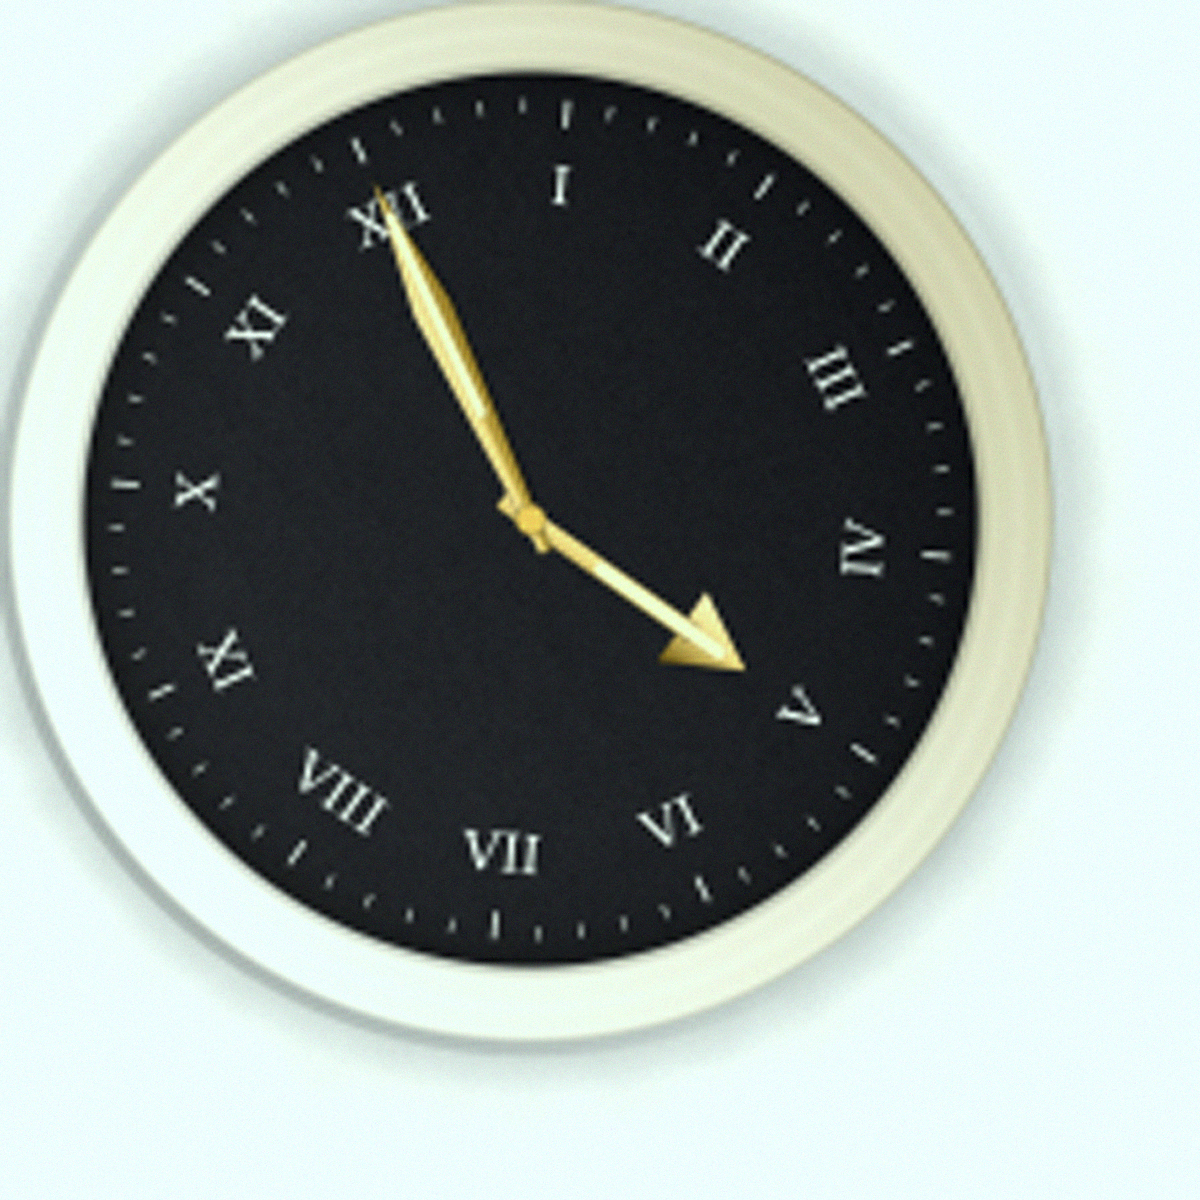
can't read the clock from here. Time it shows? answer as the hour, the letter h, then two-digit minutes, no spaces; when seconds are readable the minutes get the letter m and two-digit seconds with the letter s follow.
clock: 5h00
